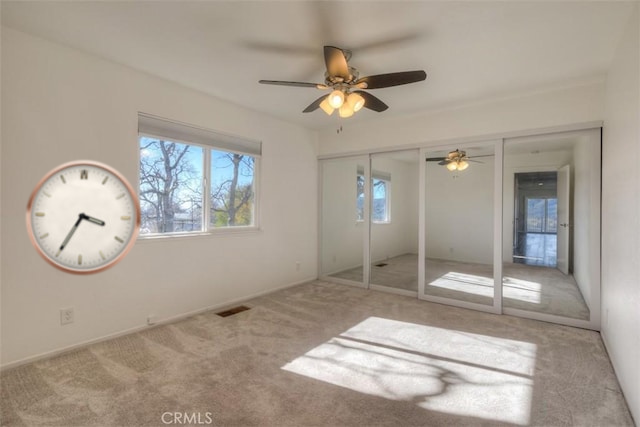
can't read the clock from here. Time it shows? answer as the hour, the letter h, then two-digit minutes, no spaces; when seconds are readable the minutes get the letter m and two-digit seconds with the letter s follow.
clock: 3h35
